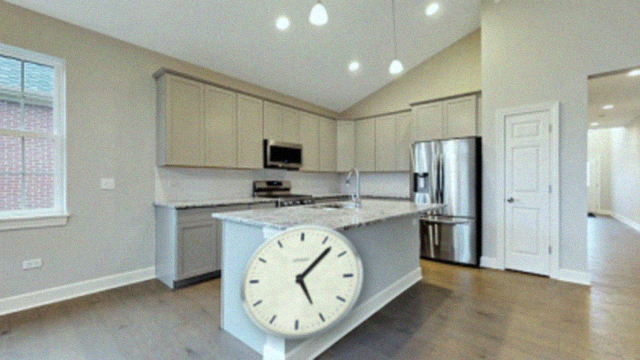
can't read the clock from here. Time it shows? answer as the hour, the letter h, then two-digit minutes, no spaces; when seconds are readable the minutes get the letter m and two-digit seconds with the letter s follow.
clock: 5h07
